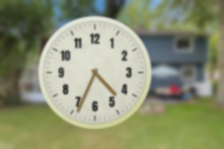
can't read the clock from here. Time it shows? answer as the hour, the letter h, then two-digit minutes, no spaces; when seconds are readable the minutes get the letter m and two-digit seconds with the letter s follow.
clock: 4h34
